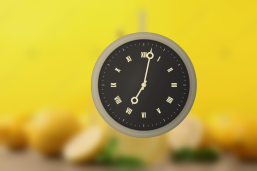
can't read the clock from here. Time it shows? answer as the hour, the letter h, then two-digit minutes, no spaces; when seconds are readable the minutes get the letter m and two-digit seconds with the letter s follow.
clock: 7h02
